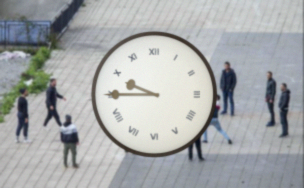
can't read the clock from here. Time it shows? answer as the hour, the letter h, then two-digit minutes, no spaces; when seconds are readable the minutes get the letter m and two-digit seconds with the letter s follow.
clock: 9h45
